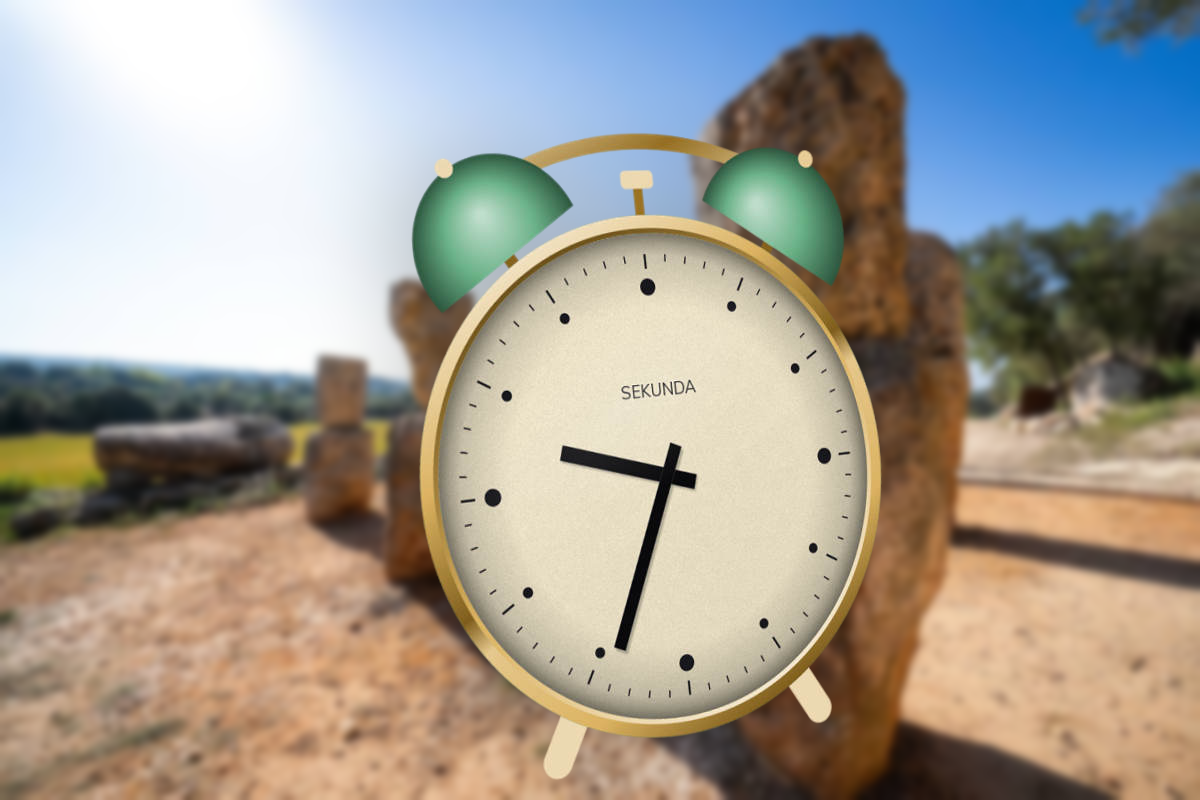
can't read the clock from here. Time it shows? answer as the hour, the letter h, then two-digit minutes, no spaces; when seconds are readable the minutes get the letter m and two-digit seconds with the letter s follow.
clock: 9h34
